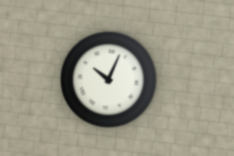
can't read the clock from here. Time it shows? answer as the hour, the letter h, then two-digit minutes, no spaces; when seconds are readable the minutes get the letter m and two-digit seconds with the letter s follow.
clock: 10h03
